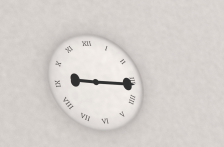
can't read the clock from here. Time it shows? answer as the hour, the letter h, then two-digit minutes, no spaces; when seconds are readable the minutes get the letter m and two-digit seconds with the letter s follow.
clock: 9h16
